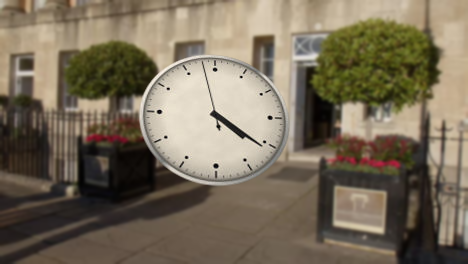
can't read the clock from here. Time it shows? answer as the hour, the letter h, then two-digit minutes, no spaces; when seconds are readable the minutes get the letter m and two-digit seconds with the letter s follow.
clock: 4h20m58s
